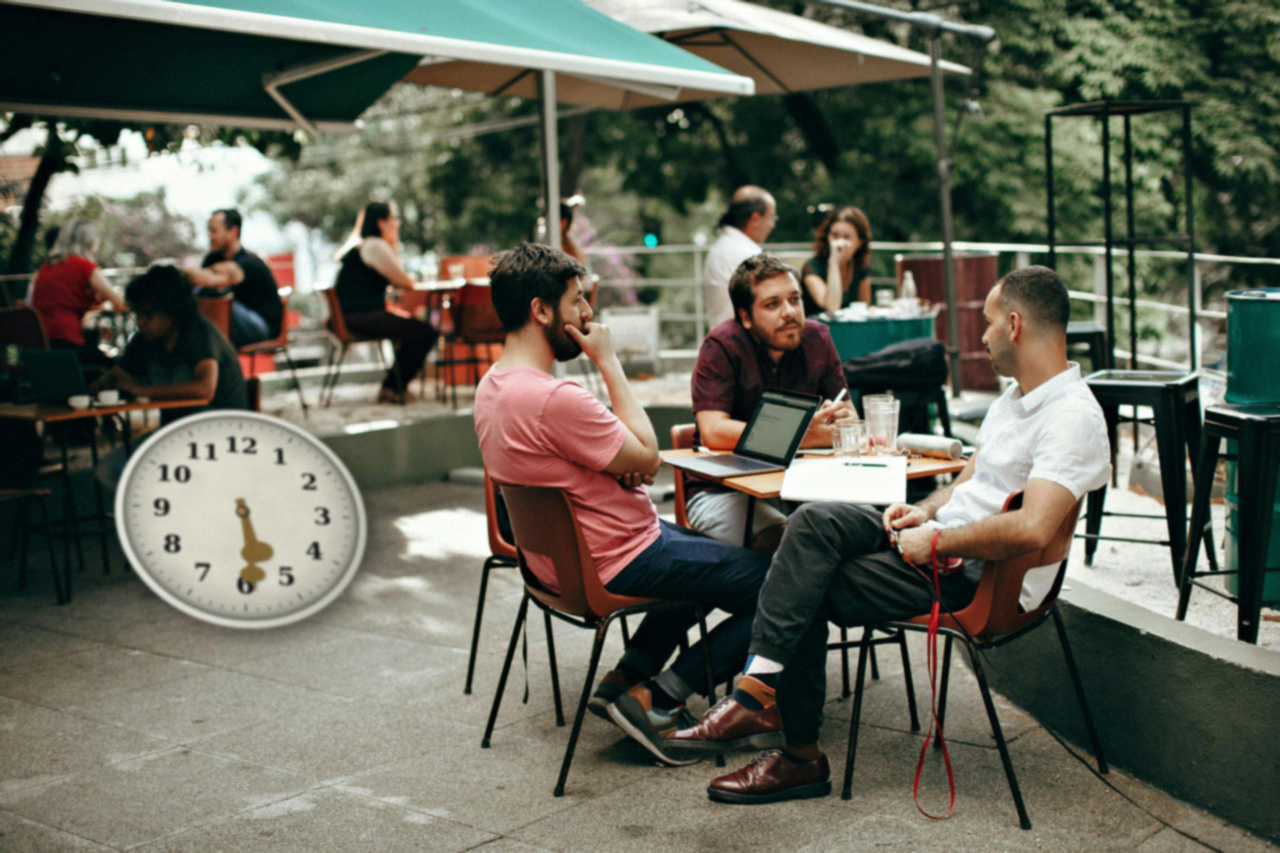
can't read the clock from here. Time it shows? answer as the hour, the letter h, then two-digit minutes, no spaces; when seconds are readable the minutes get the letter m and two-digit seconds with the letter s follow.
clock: 5h29
